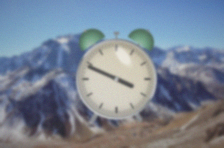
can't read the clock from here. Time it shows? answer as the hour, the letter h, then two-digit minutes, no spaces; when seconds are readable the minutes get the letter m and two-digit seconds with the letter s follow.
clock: 3h49
